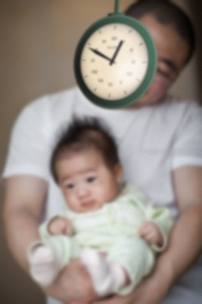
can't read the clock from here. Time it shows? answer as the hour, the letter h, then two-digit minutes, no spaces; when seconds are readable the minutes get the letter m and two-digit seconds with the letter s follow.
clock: 12h49
